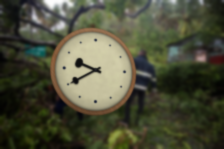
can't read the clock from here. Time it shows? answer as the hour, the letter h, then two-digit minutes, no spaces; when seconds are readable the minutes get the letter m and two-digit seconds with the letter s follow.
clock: 9h40
